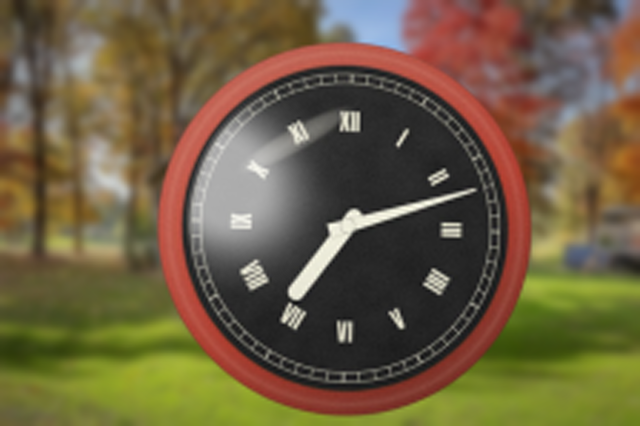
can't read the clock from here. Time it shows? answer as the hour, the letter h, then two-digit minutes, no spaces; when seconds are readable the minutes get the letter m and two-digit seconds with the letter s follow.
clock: 7h12
